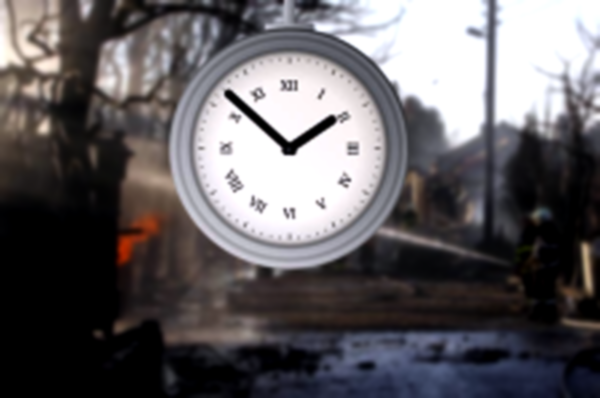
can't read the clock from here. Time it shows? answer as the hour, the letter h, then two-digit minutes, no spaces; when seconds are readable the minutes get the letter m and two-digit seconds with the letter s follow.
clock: 1h52
